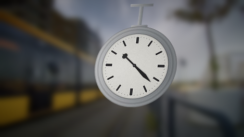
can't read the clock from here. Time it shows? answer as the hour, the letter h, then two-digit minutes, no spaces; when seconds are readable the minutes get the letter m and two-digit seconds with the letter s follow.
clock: 10h22
